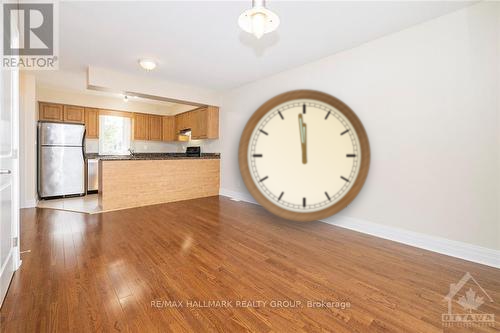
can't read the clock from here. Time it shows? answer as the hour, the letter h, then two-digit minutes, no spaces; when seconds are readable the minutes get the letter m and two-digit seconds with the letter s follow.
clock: 11h59
